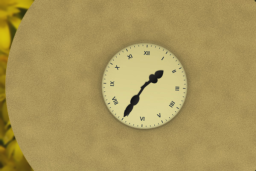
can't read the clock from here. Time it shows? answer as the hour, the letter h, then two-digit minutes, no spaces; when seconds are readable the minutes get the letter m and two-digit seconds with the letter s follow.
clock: 1h35
